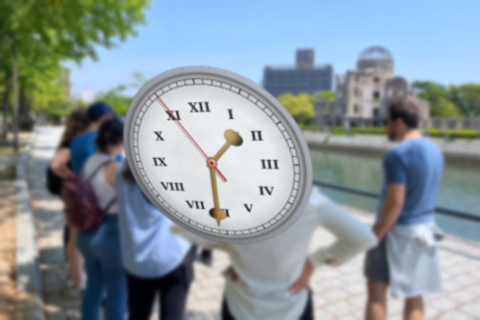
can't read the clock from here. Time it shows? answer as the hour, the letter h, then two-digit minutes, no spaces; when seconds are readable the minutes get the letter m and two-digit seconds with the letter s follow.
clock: 1h30m55s
